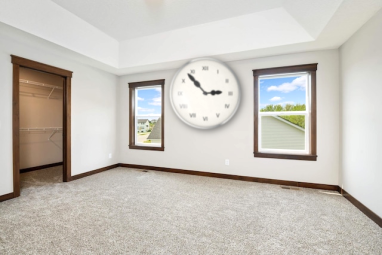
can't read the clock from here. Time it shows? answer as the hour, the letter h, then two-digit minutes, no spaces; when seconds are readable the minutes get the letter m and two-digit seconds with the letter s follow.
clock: 2h53
